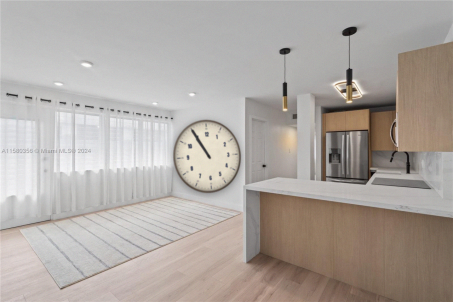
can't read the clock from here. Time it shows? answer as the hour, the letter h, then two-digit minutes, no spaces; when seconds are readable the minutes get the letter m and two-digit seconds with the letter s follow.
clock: 10h55
